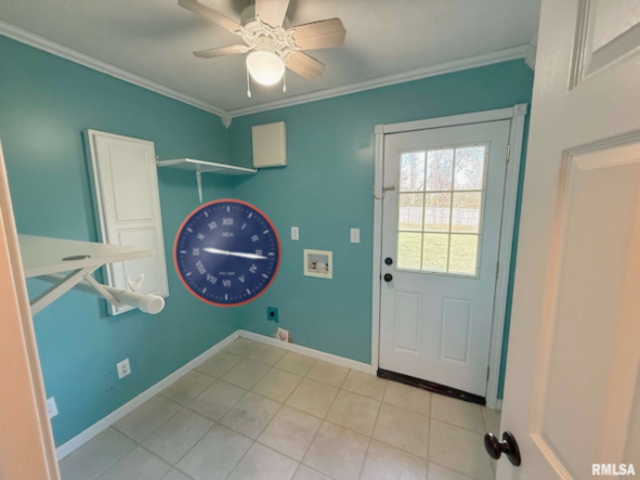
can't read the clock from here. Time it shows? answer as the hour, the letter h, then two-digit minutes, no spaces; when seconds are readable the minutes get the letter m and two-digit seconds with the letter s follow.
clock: 9h16
